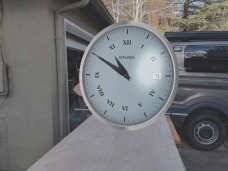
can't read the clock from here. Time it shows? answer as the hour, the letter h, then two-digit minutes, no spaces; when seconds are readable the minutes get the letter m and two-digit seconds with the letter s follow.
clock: 10h50
